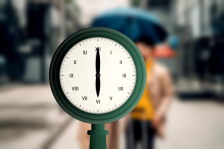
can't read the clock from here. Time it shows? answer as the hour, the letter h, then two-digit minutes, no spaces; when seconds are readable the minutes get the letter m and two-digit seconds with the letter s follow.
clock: 6h00
